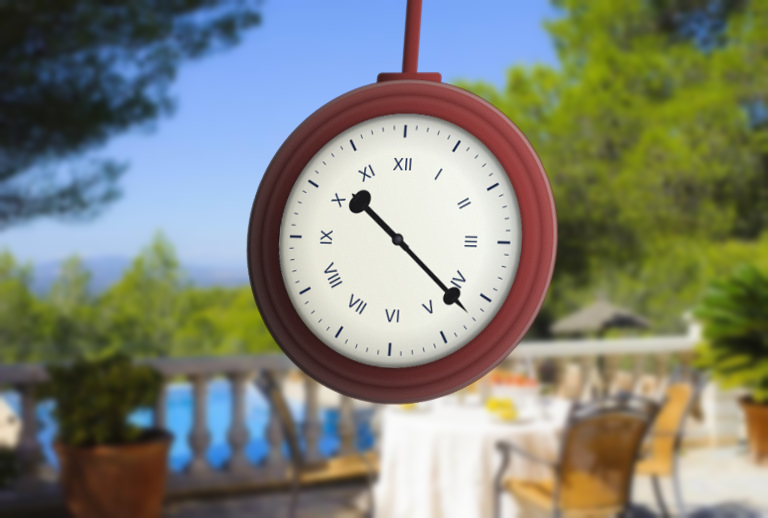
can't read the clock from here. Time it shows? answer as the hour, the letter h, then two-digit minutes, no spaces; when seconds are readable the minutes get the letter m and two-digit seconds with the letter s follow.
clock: 10h22
